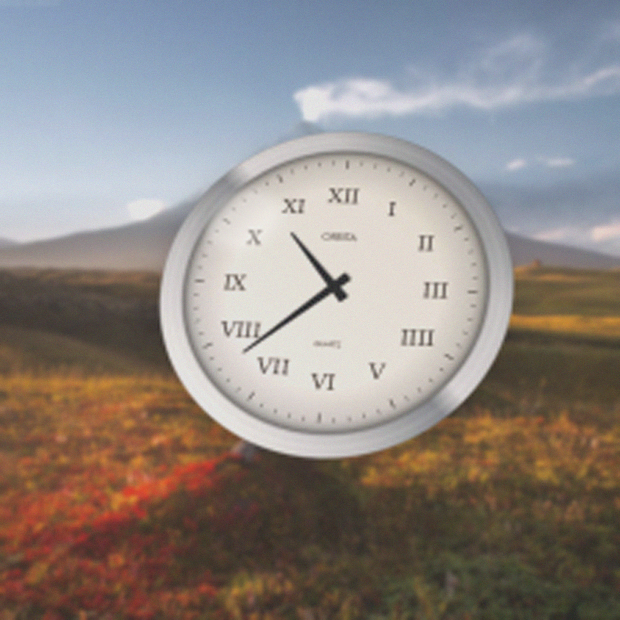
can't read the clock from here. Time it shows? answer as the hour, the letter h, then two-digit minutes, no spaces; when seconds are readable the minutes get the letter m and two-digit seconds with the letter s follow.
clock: 10h38
